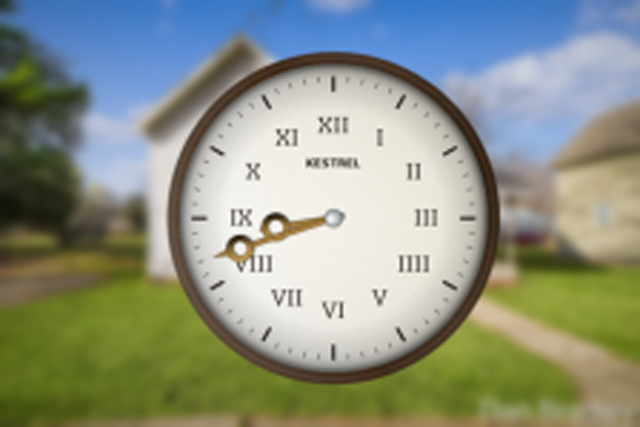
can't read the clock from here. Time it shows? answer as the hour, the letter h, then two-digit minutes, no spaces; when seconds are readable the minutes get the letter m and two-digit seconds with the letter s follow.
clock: 8h42
